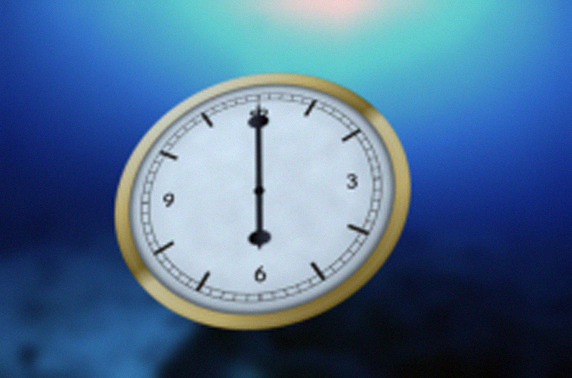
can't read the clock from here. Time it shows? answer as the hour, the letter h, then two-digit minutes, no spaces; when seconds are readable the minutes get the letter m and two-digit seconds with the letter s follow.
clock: 6h00
